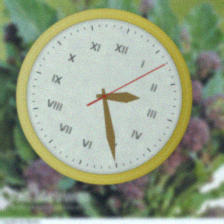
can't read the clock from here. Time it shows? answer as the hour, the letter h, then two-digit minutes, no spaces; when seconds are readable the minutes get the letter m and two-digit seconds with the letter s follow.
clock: 2h25m07s
